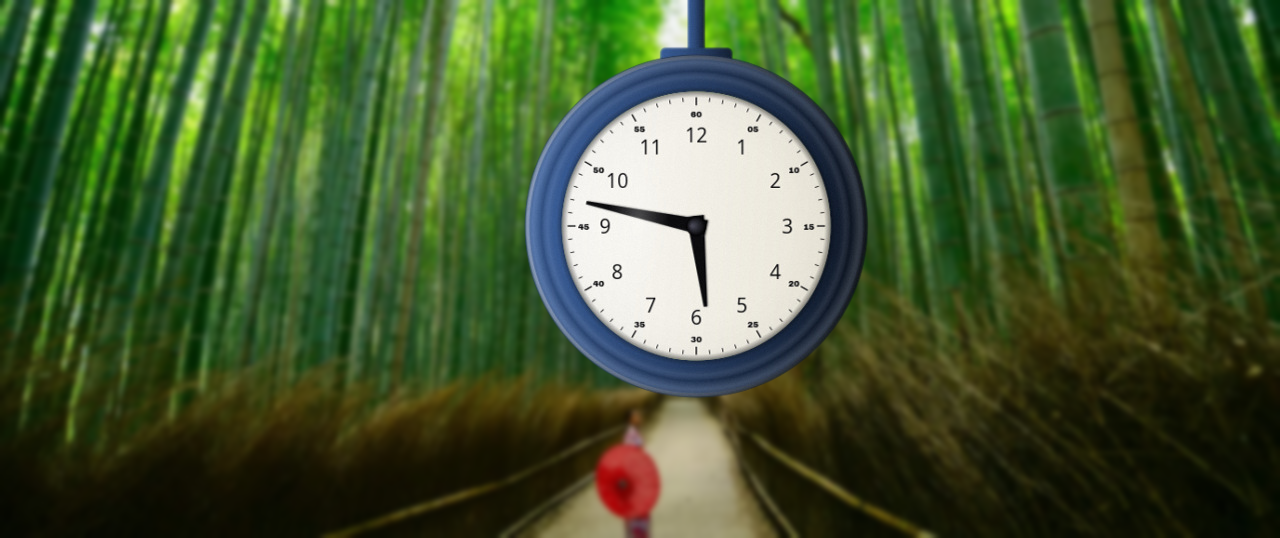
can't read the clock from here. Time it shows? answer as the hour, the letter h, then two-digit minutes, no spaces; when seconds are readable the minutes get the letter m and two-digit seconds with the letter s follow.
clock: 5h47
